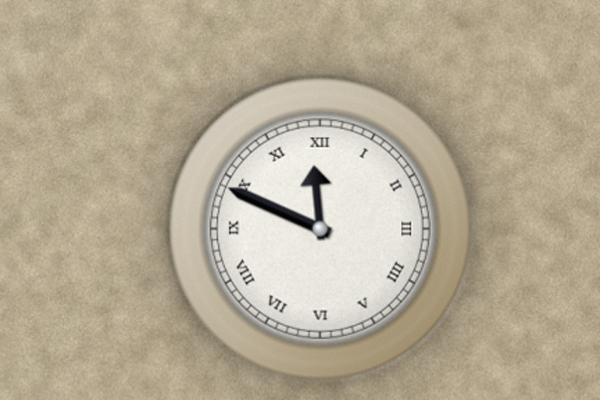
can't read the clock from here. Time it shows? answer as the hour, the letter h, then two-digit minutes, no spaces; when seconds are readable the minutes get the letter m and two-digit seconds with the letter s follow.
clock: 11h49
